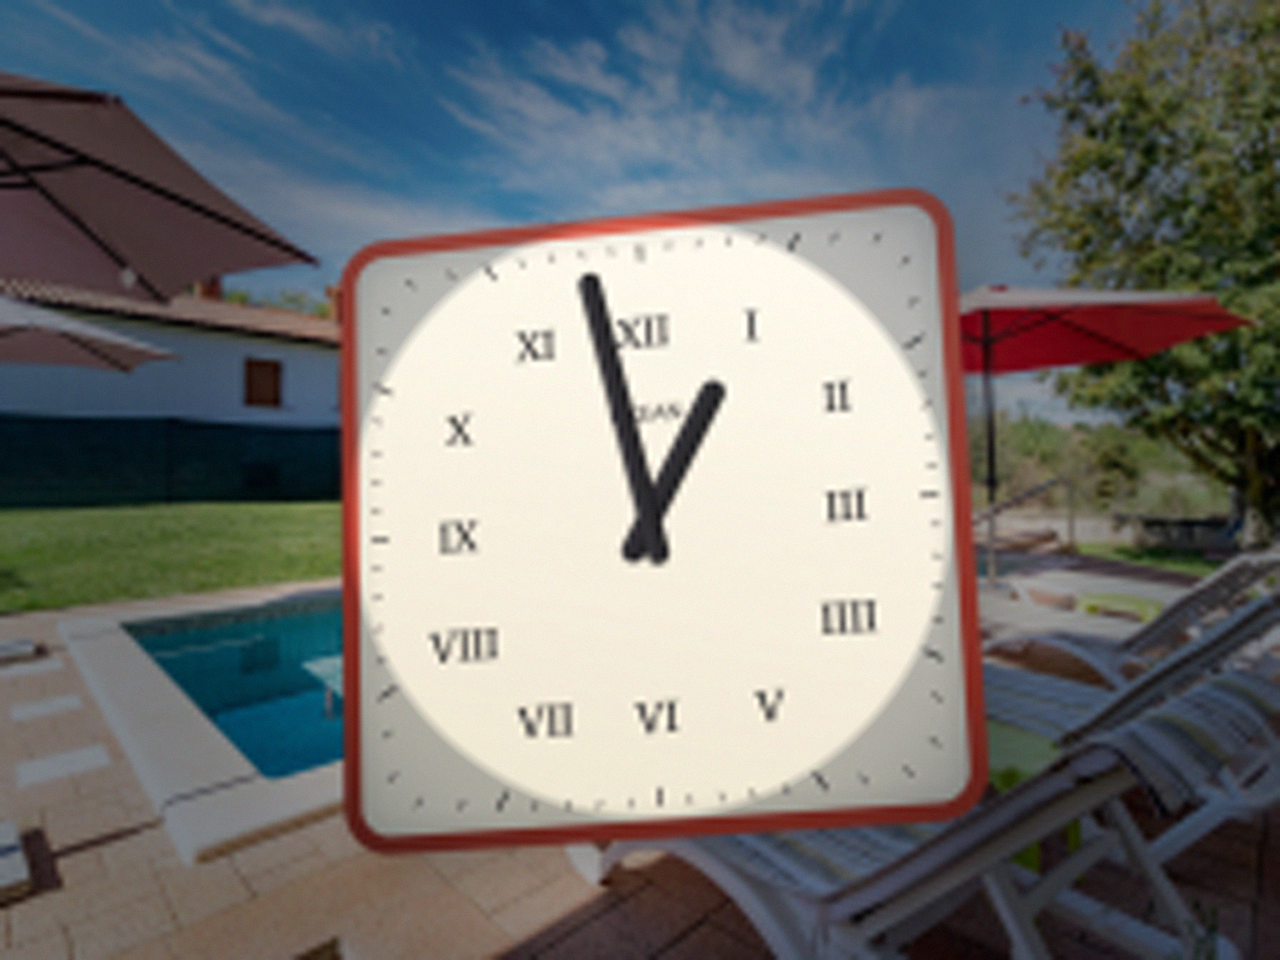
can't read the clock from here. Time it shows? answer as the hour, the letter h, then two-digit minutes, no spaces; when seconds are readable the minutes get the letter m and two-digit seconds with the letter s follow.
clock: 12h58
